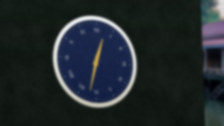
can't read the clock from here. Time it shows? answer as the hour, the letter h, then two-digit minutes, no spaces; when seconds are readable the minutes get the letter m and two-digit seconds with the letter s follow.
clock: 12h32
